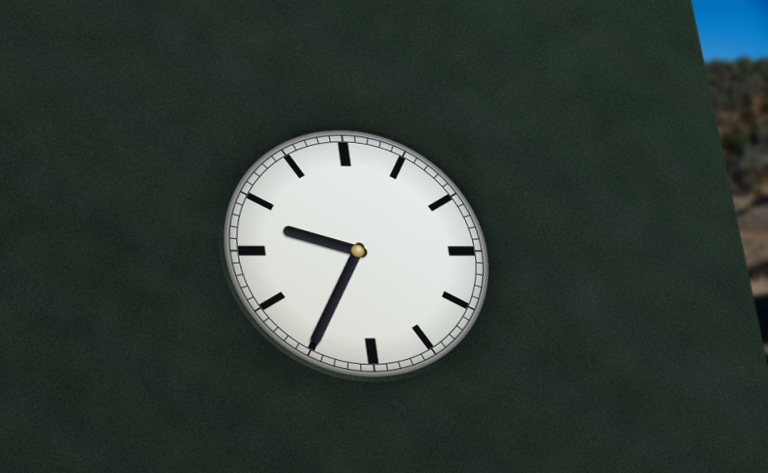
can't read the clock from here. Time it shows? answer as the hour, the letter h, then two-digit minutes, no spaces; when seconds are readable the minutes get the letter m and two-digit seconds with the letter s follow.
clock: 9h35
